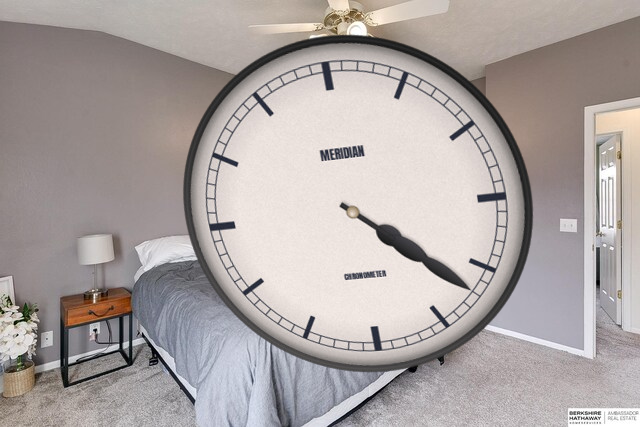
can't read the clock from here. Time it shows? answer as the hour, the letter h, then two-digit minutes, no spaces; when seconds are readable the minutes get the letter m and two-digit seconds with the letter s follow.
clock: 4h22
